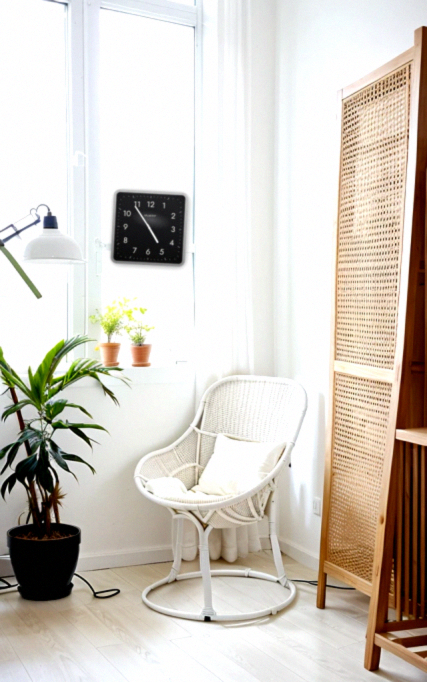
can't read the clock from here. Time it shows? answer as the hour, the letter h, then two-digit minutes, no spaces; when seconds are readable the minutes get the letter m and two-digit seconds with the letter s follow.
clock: 4h54
